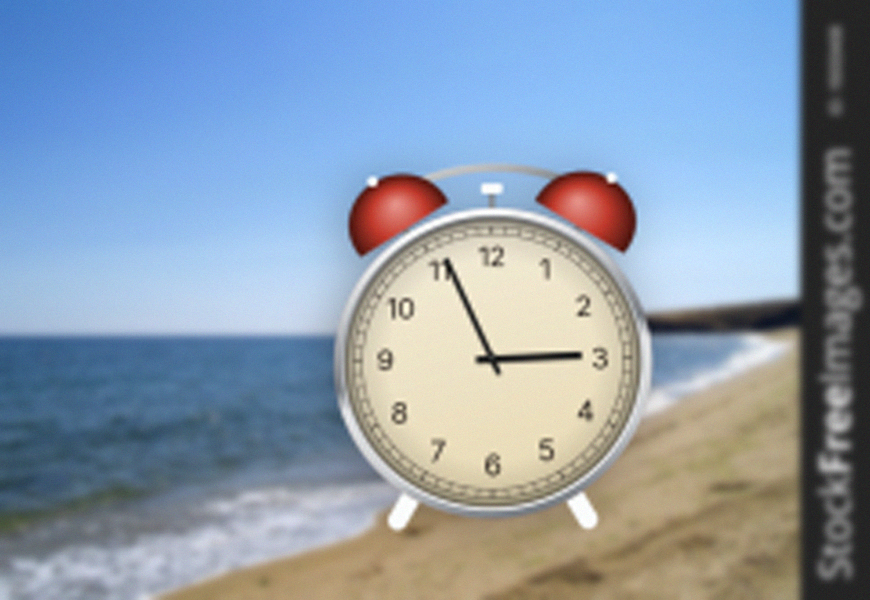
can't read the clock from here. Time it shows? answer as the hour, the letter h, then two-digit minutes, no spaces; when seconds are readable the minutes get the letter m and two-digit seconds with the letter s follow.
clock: 2h56
